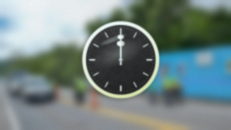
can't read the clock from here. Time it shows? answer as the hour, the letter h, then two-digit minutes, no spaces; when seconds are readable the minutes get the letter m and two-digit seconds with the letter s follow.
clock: 12h00
